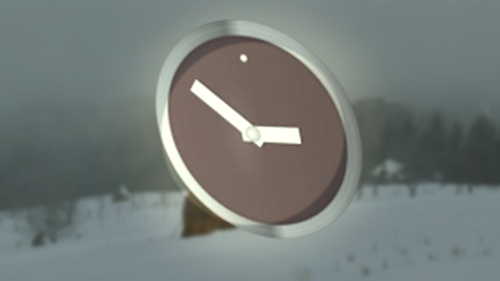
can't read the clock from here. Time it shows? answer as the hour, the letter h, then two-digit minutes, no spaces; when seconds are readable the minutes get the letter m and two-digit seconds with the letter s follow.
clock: 2h51
